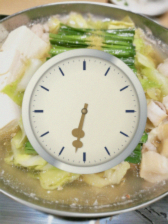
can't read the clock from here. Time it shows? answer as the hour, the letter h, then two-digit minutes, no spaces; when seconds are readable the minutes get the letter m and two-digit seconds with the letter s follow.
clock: 6h32
